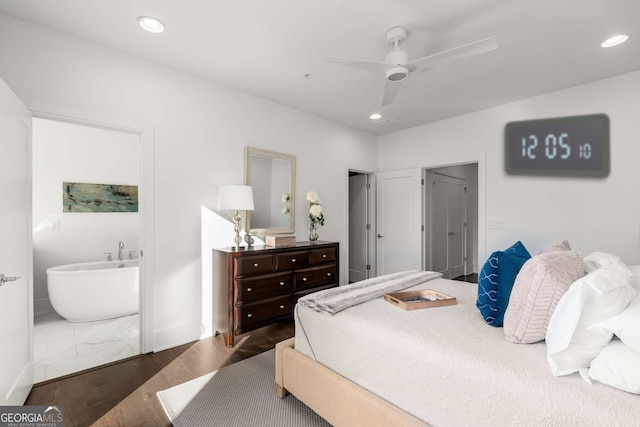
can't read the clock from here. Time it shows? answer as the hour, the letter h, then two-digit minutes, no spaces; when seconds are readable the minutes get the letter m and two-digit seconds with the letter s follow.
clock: 12h05m10s
